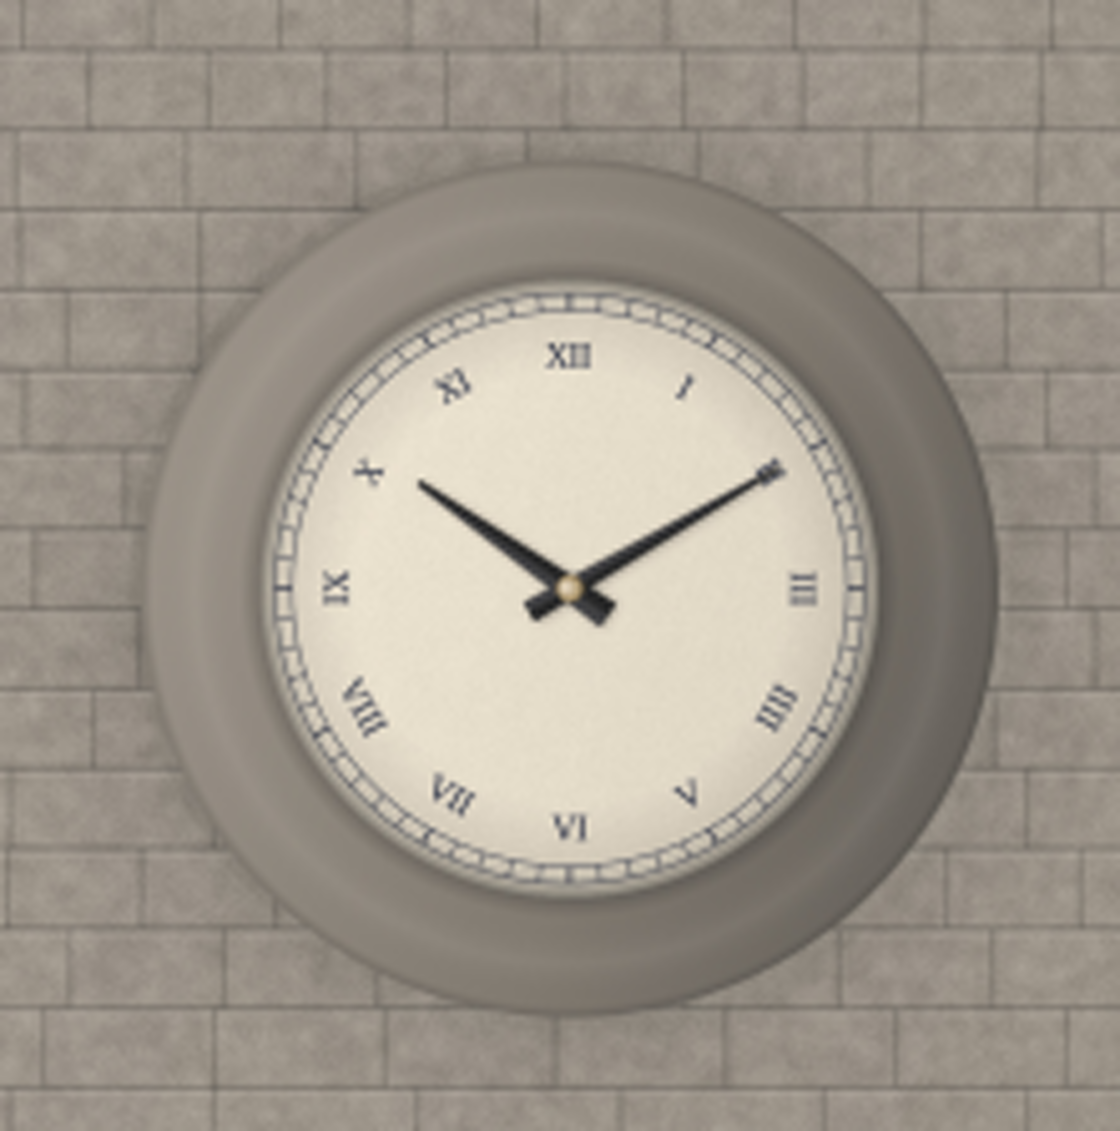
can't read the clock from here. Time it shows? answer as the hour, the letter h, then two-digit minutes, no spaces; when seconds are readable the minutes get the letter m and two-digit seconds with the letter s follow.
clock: 10h10
